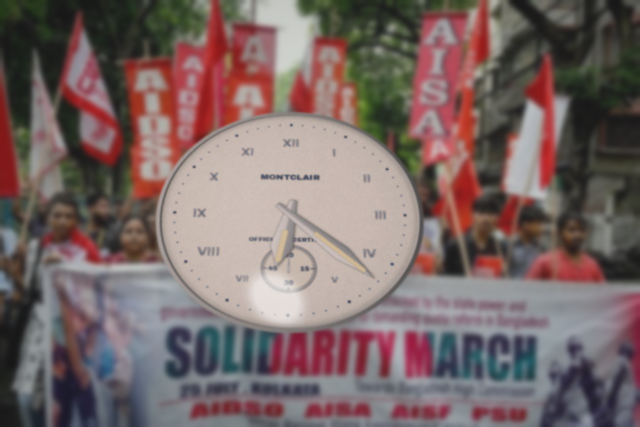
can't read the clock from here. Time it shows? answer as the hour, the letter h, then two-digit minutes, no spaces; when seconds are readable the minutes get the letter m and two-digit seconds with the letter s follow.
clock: 6h22
